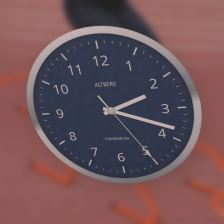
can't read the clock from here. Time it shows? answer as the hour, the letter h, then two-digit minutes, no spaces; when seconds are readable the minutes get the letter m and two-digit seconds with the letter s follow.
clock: 2h18m25s
